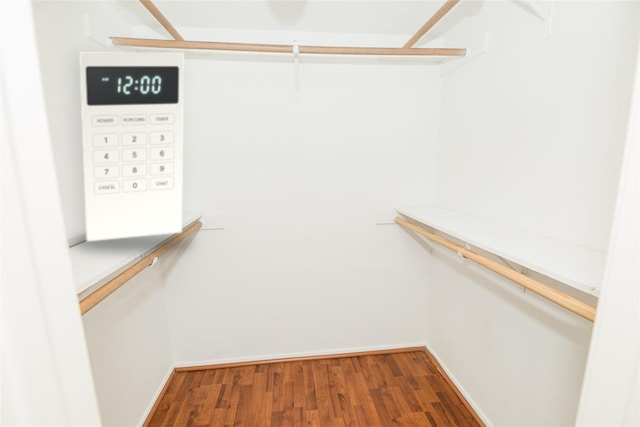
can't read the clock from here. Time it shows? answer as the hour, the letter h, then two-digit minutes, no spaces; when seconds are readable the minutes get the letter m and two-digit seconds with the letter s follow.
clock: 12h00
